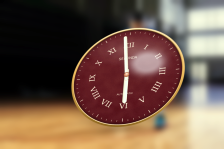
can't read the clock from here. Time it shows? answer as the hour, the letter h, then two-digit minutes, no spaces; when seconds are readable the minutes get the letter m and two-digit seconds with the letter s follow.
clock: 5h59
